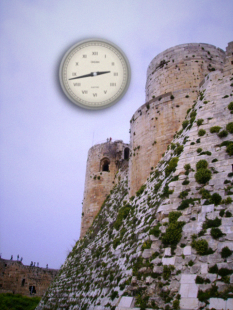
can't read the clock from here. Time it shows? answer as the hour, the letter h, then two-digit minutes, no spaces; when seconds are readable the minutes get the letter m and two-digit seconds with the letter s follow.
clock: 2h43
